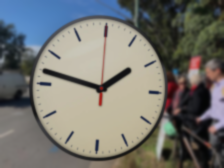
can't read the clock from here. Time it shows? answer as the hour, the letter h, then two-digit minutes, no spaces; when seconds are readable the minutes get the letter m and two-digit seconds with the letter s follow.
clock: 1h47m00s
